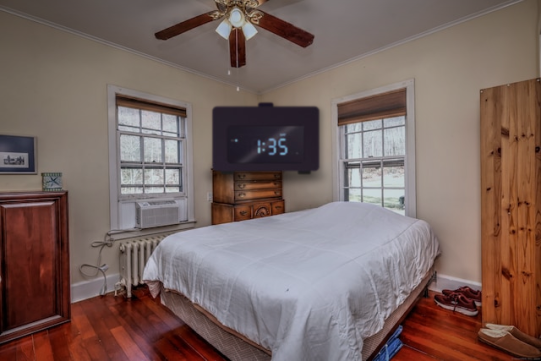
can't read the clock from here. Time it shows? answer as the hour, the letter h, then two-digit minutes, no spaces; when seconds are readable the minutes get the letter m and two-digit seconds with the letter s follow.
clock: 1h35
